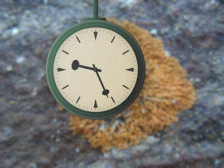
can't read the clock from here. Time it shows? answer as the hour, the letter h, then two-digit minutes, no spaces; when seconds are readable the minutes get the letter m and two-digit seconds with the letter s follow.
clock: 9h26
